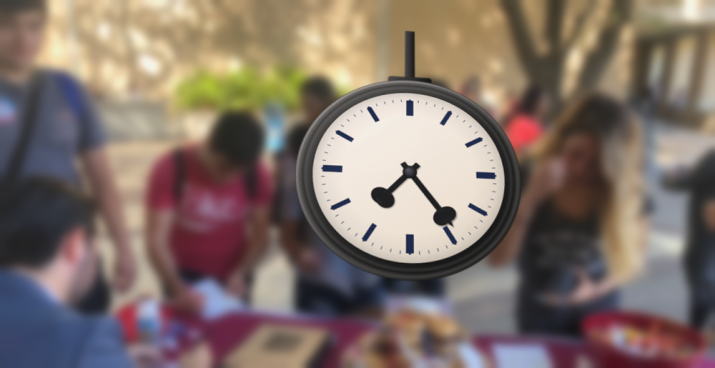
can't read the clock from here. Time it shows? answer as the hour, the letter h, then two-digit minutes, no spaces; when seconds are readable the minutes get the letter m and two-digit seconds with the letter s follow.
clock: 7h24
